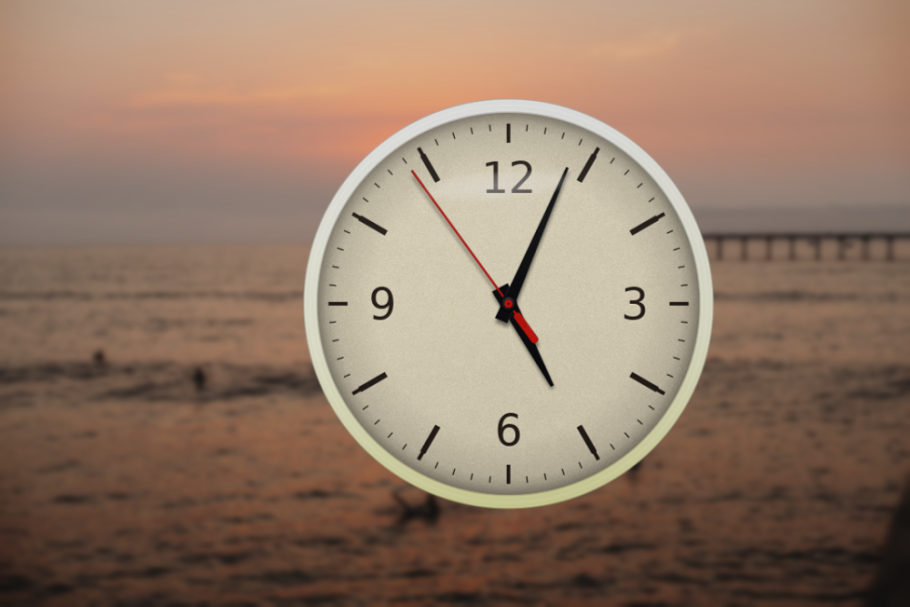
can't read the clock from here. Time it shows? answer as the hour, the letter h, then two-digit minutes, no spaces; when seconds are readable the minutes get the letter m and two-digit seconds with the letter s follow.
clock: 5h03m54s
